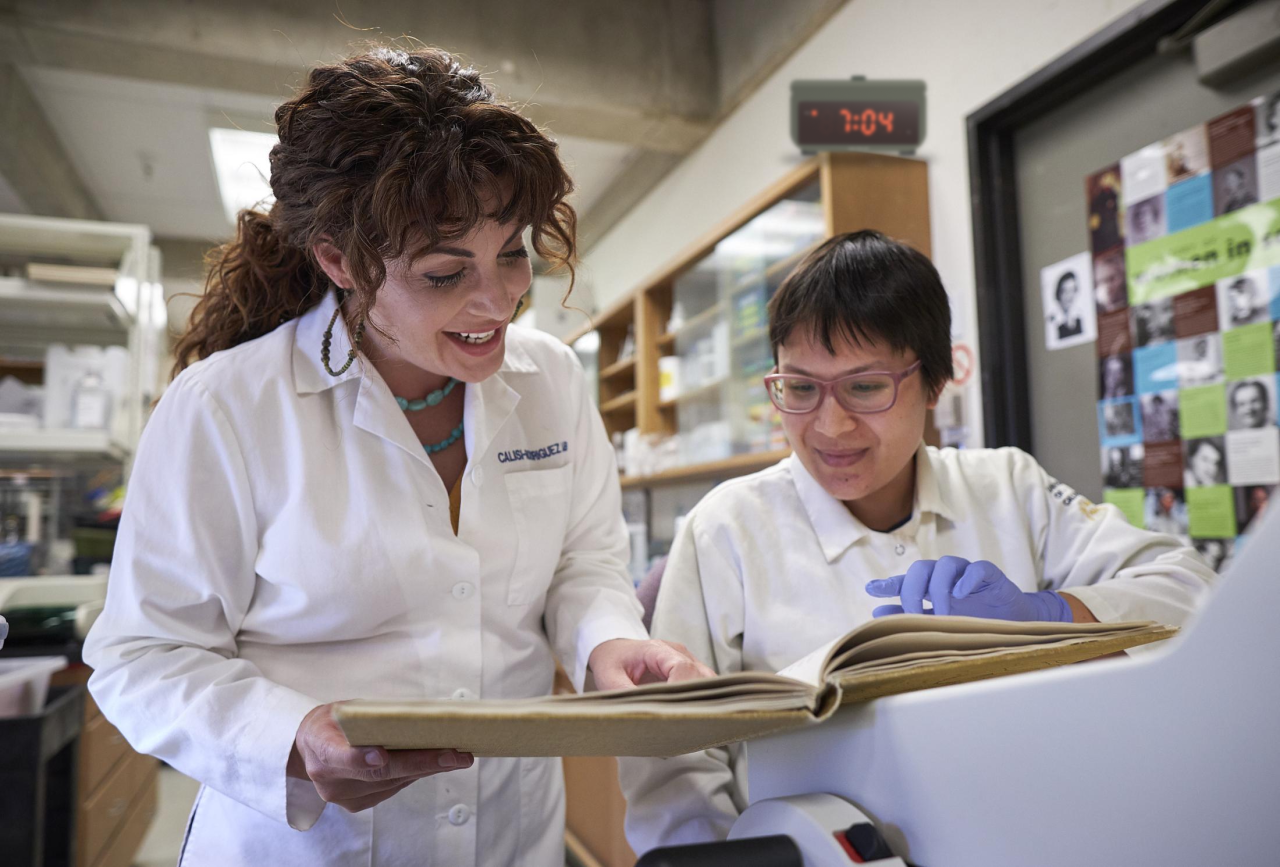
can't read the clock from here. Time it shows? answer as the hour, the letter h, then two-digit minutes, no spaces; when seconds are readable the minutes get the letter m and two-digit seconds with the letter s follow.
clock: 7h04
